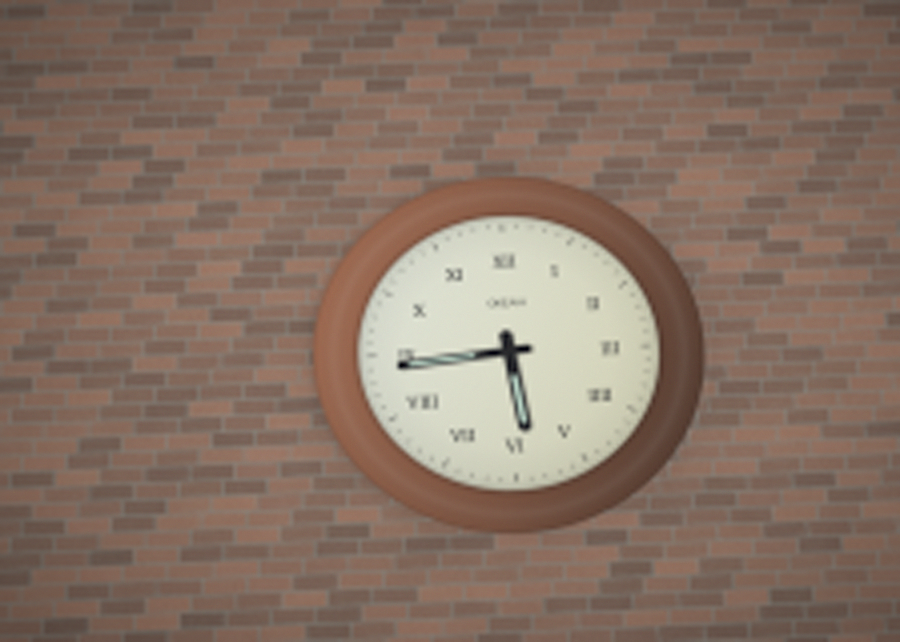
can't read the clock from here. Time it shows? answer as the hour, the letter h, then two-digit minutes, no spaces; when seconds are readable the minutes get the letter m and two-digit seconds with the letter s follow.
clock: 5h44
